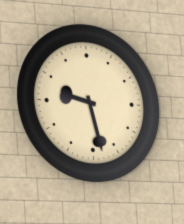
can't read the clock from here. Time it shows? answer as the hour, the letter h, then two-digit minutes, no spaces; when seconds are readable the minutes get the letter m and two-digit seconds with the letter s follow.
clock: 9h28
